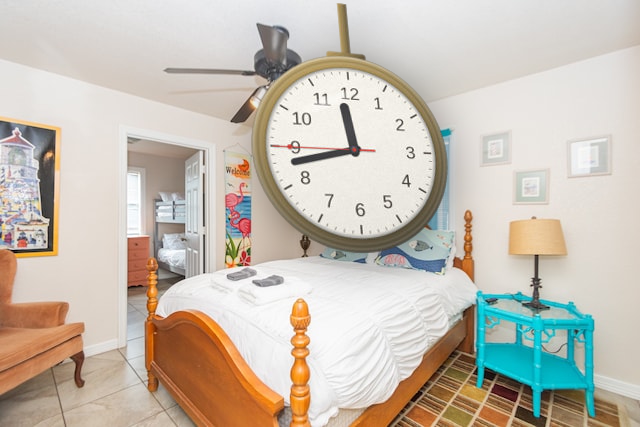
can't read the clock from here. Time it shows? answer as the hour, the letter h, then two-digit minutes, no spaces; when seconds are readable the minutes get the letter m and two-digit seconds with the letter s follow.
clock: 11h42m45s
